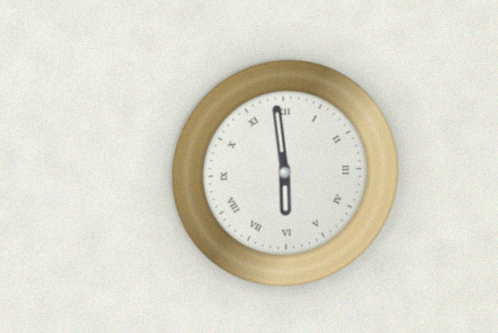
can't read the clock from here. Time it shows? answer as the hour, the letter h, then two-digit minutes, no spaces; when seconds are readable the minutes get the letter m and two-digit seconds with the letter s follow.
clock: 5h59
